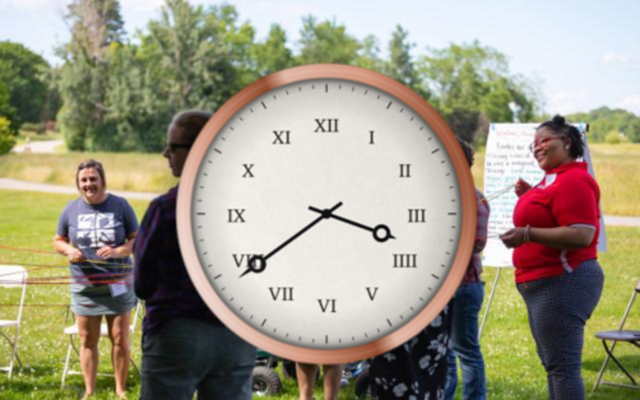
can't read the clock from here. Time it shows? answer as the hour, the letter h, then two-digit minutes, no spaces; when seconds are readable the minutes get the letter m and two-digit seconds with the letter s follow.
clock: 3h39
